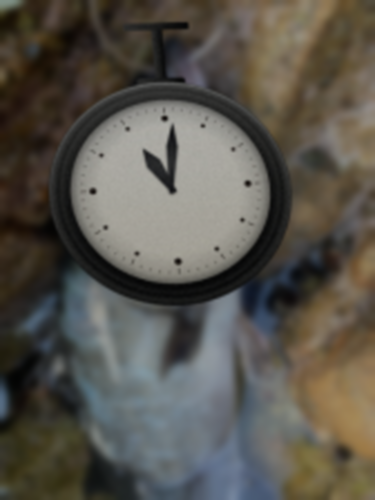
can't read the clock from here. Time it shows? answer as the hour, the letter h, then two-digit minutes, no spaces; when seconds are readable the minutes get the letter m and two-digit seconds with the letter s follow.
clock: 11h01
